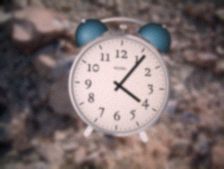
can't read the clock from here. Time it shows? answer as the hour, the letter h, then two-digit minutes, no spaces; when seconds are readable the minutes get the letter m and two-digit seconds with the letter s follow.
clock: 4h06
